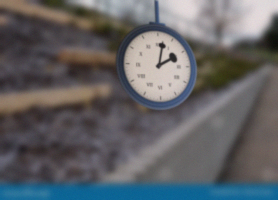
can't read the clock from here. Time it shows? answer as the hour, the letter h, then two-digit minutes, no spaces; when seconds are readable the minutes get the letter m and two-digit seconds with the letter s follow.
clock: 2h02
